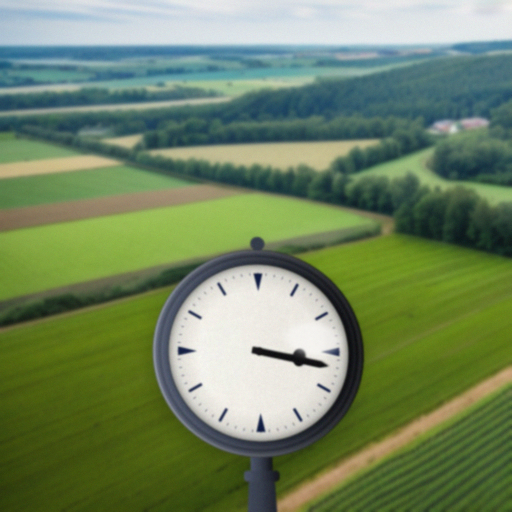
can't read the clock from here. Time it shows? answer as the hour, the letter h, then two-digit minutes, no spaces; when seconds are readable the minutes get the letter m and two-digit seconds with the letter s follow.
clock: 3h17
